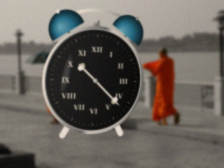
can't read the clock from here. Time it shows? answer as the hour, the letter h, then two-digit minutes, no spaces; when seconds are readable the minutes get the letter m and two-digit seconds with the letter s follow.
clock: 10h22
